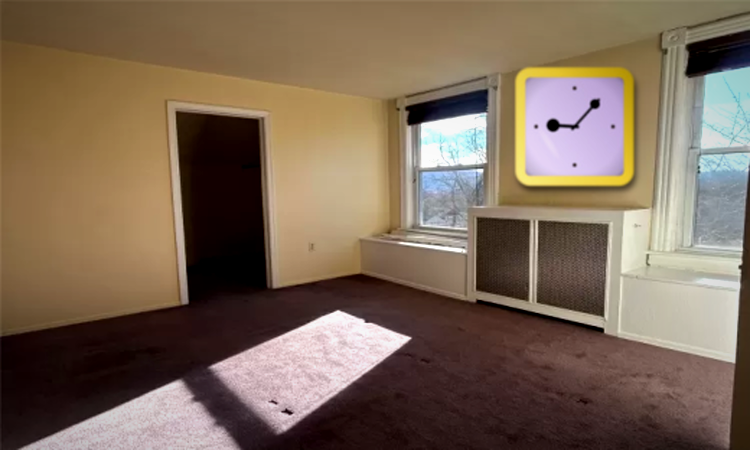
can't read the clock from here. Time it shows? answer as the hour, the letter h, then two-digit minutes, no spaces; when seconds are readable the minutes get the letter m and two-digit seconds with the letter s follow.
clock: 9h07
